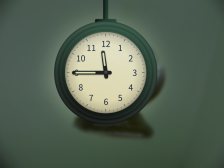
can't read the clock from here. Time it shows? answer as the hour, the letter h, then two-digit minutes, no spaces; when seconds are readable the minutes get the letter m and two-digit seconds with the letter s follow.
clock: 11h45
